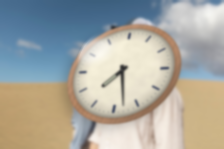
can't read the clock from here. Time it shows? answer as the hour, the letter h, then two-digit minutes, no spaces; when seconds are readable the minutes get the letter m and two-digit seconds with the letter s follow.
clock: 7h28
